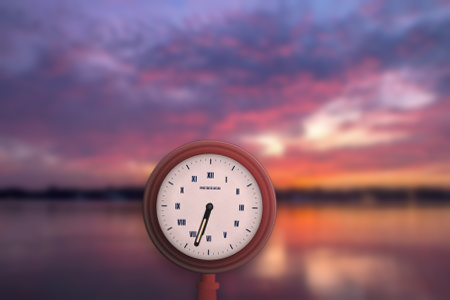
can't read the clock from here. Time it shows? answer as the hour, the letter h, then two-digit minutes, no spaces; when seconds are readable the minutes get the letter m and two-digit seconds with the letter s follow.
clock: 6h33
